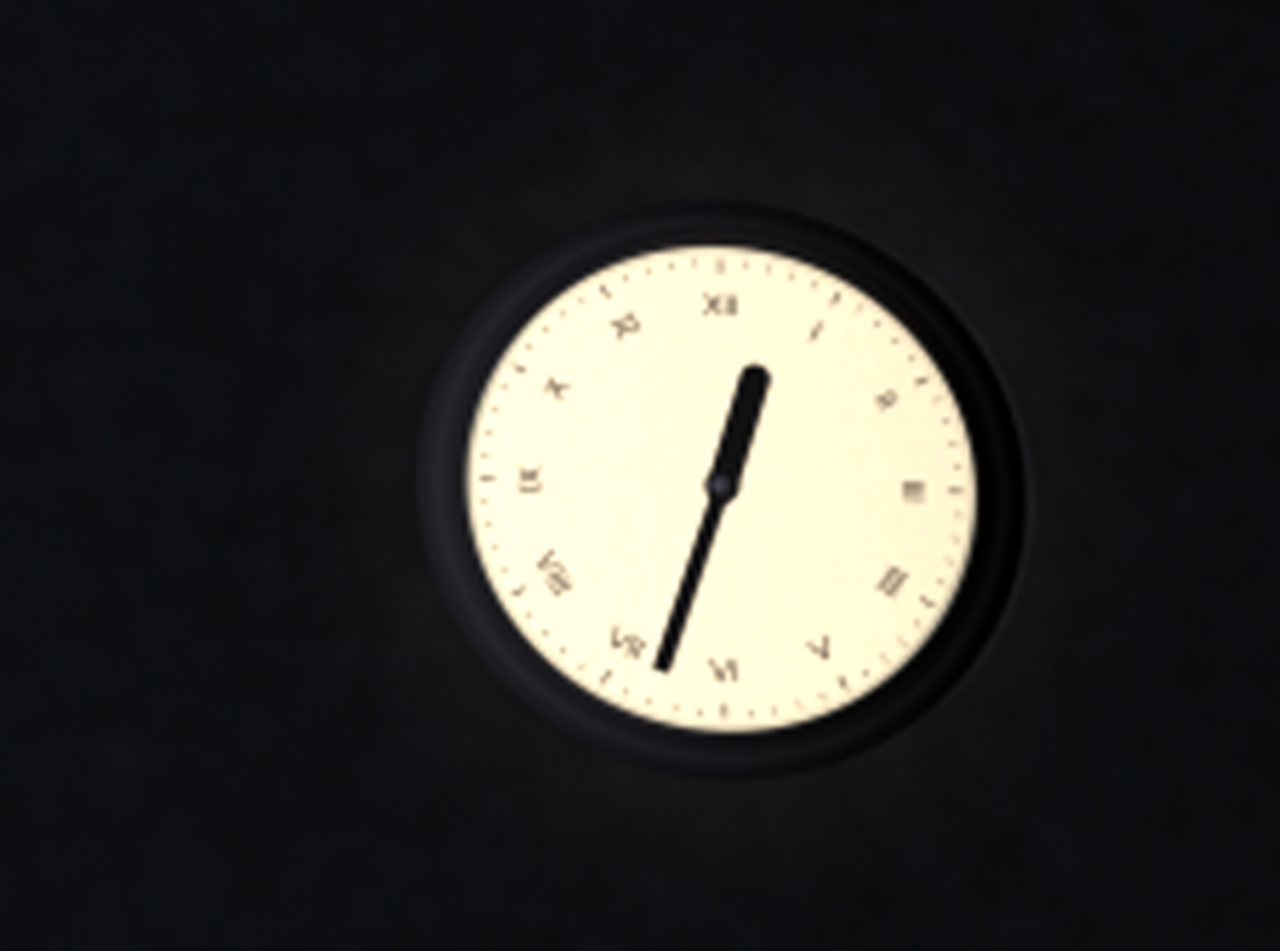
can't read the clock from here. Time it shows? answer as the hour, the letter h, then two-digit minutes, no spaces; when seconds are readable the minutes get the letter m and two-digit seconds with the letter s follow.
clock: 12h33
